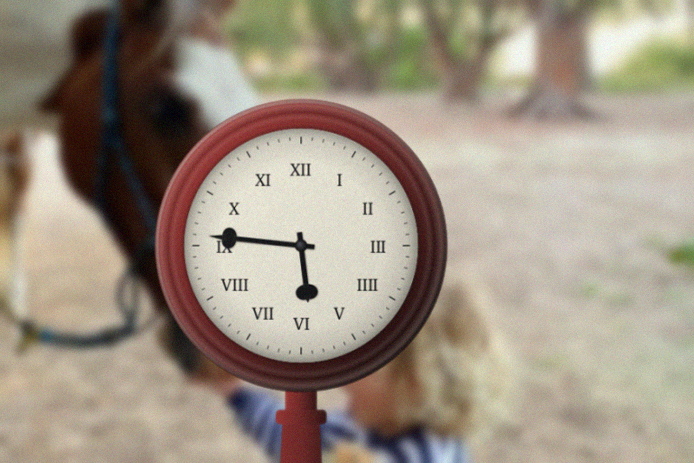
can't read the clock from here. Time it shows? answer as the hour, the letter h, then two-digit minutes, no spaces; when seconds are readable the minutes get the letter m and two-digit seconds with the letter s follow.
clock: 5h46
